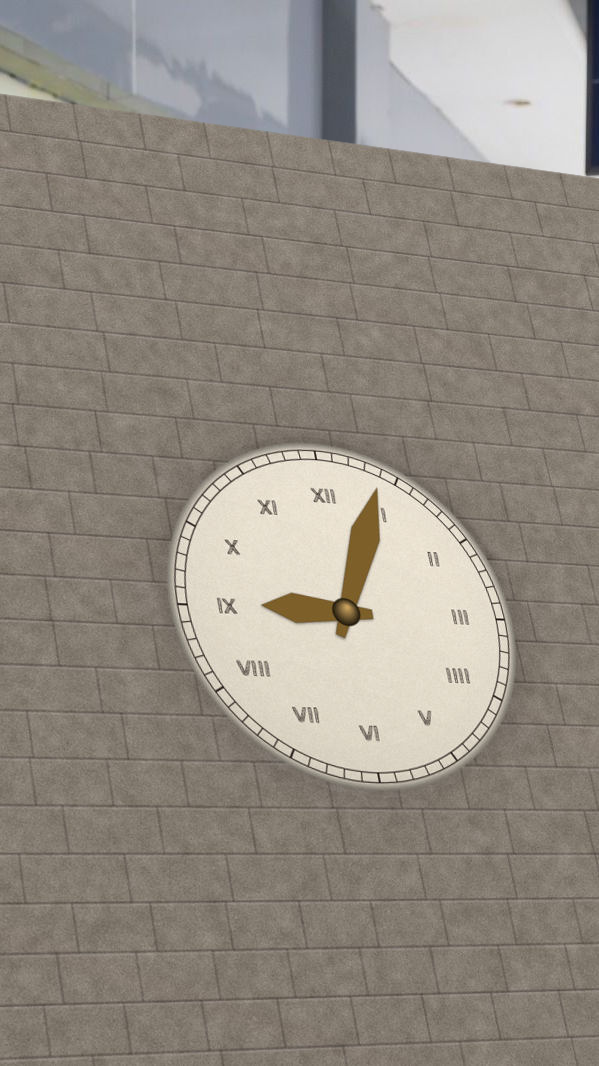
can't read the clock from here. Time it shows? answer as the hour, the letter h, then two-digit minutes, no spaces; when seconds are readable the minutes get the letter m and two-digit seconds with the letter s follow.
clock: 9h04
